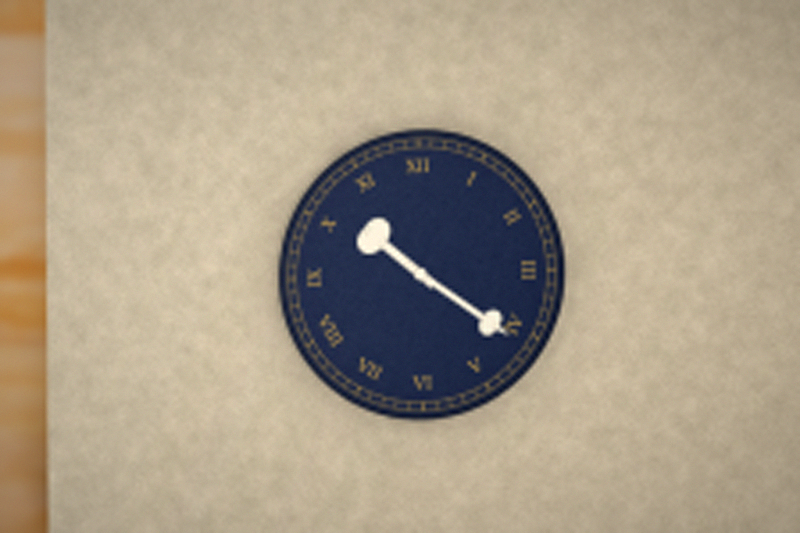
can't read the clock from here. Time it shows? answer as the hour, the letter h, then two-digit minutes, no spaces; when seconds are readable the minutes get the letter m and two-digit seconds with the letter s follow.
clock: 10h21
